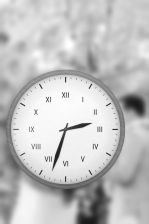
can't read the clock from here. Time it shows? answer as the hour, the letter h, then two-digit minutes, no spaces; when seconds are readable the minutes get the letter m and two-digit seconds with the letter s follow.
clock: 2h33
